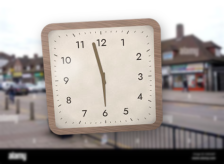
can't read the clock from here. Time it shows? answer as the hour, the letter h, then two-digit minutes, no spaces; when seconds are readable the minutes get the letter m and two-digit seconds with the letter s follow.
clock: 5h58
